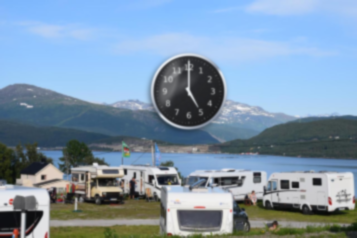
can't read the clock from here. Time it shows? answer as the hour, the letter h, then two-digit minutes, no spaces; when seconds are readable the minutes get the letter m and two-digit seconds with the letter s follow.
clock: 5h00
